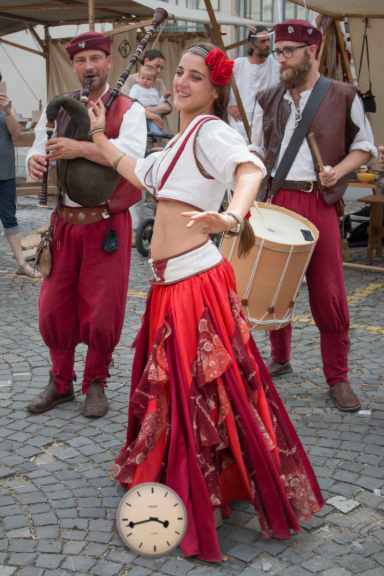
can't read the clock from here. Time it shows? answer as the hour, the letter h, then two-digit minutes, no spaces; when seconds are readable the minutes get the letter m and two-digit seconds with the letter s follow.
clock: 3h43
